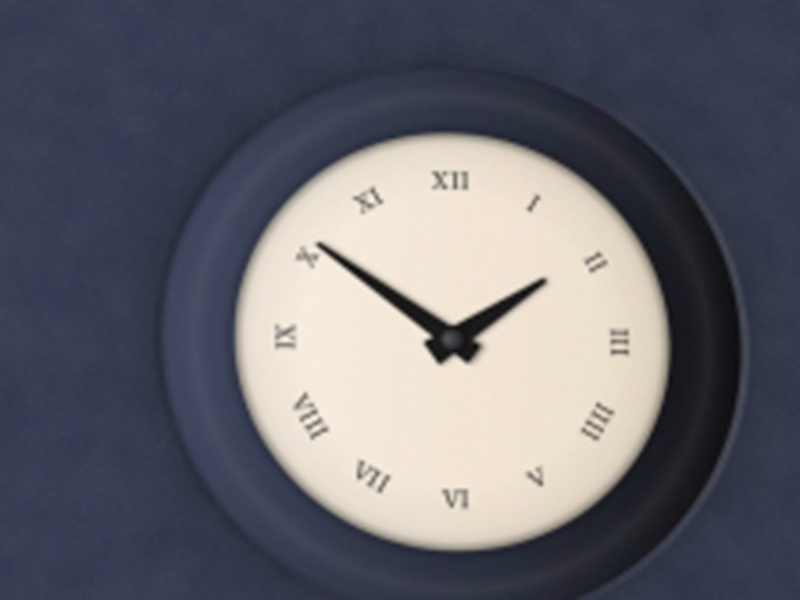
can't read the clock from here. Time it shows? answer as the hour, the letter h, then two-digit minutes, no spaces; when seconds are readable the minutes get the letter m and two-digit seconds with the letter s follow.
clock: 1h51
